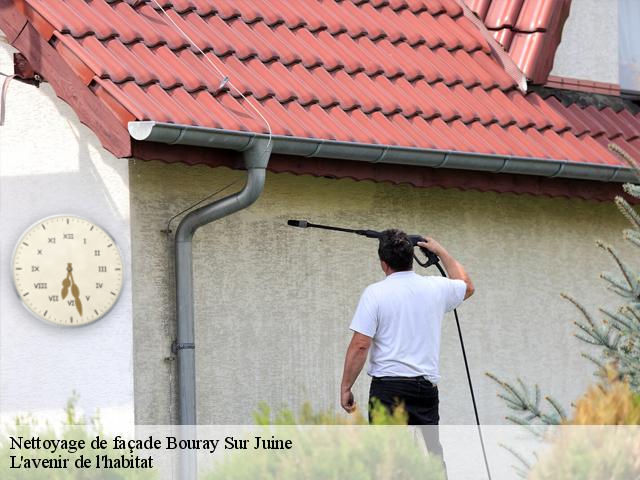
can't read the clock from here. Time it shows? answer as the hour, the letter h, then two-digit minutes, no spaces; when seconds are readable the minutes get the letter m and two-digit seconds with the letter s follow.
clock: 6h28
